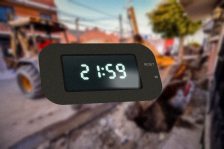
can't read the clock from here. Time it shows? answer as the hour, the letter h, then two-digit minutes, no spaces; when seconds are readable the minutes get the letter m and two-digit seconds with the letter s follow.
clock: 21h59
